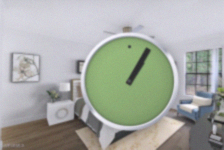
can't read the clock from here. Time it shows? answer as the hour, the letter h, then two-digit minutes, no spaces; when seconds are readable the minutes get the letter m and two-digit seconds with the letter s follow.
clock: 1h05
